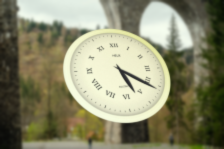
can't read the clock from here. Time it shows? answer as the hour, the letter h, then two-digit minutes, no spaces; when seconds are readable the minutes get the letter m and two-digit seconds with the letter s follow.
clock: 5h21
